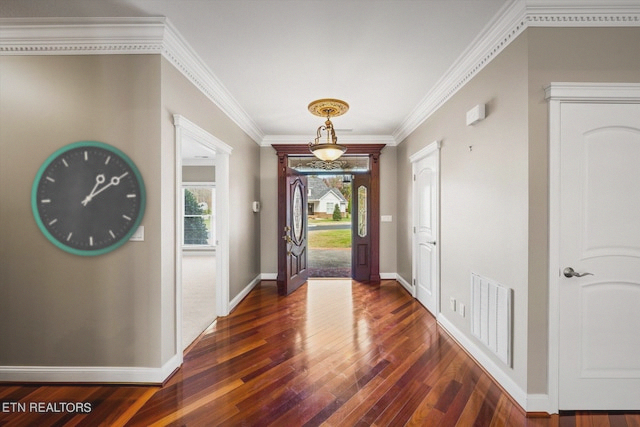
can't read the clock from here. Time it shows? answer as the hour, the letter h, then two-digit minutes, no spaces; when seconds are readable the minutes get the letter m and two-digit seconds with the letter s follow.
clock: 1h10
